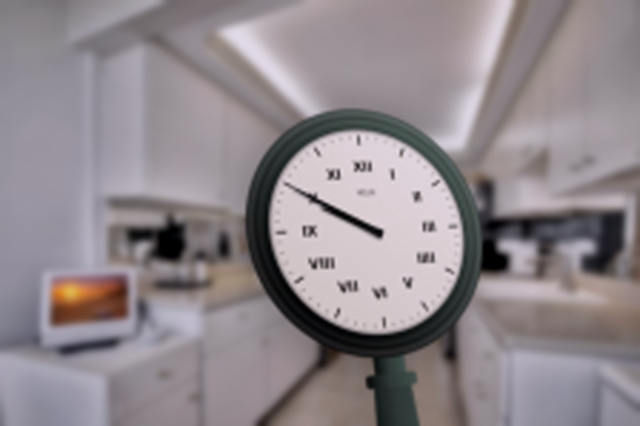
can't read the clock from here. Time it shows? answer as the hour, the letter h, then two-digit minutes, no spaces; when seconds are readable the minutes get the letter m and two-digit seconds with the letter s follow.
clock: 9h50
